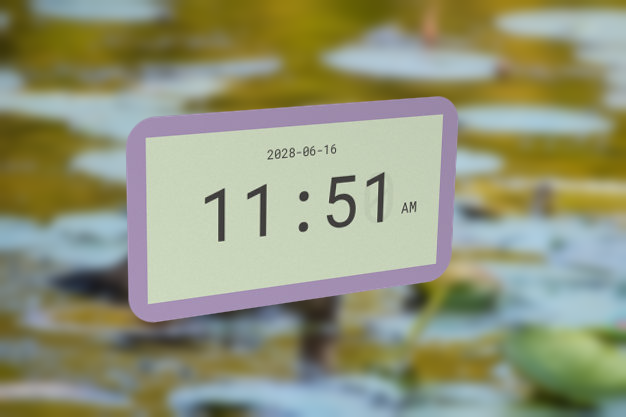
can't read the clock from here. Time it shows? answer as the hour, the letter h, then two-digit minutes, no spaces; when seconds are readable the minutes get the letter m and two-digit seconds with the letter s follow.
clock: 11h51
